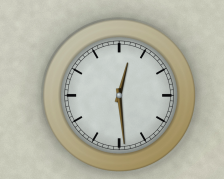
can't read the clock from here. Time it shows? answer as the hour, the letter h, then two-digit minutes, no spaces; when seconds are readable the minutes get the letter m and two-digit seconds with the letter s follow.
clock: 12h29
